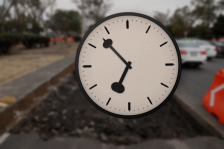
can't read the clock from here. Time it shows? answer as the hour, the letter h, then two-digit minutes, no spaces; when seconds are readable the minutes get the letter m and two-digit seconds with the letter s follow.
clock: 6h53
